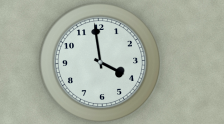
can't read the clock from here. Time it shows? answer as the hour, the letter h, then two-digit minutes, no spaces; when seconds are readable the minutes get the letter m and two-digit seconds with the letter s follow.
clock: 3h59
